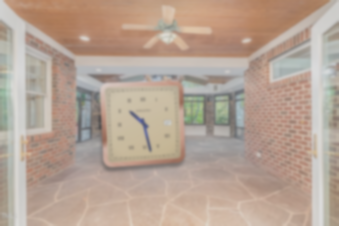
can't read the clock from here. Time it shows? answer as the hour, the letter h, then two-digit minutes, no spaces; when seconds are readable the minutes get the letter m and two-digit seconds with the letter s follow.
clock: 10h28
